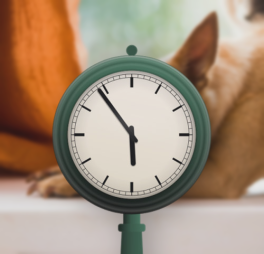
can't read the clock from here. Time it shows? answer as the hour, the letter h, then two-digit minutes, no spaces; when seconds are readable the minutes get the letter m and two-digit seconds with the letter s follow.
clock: 5h54
